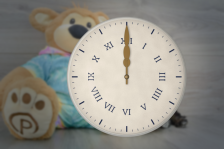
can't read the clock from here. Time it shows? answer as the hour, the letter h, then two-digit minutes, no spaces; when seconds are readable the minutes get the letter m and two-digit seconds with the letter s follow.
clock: 12h00
